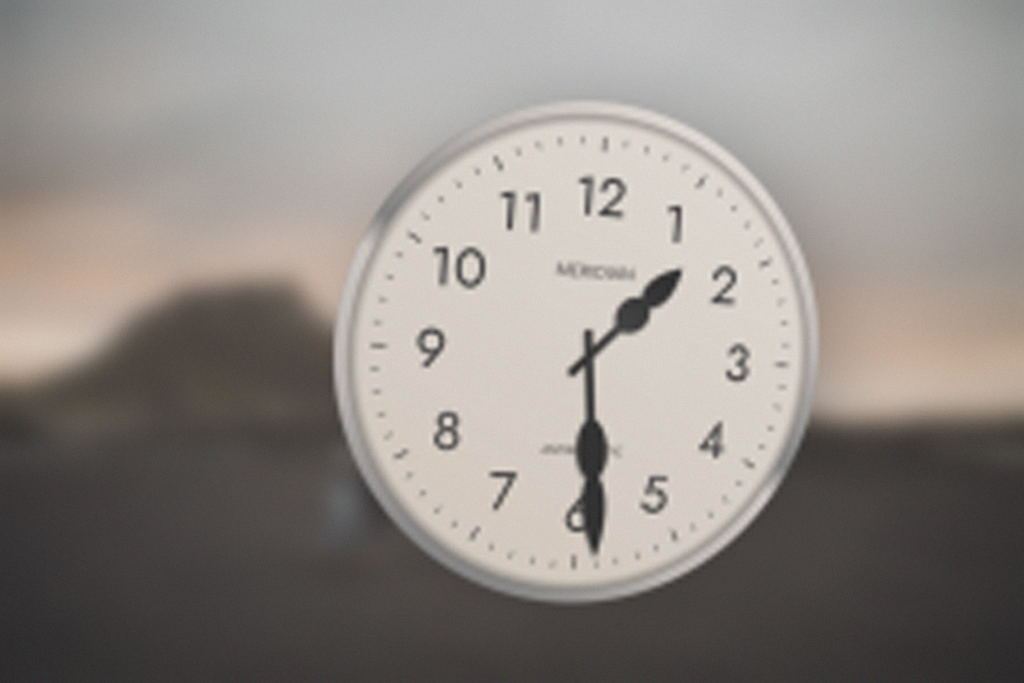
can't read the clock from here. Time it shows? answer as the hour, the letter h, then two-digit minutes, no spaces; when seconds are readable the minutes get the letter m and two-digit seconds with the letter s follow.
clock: 1h29
